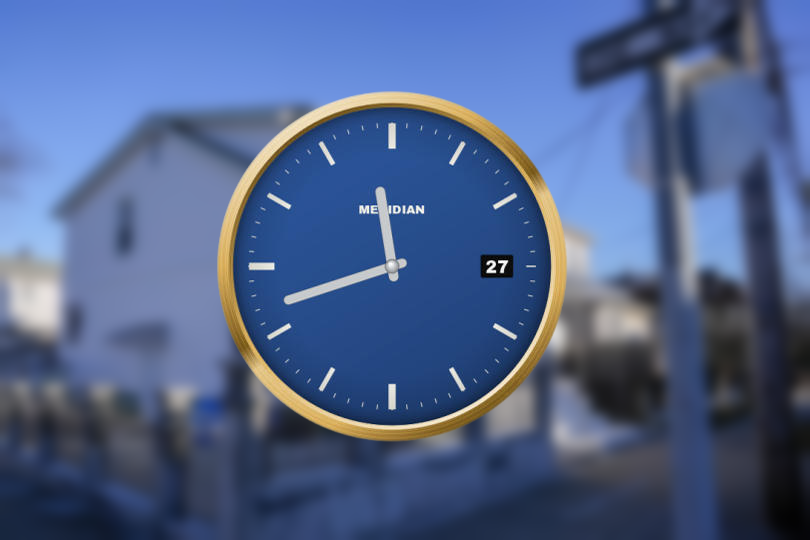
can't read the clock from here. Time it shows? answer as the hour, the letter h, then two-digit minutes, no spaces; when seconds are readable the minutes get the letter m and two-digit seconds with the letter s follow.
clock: 11h42
